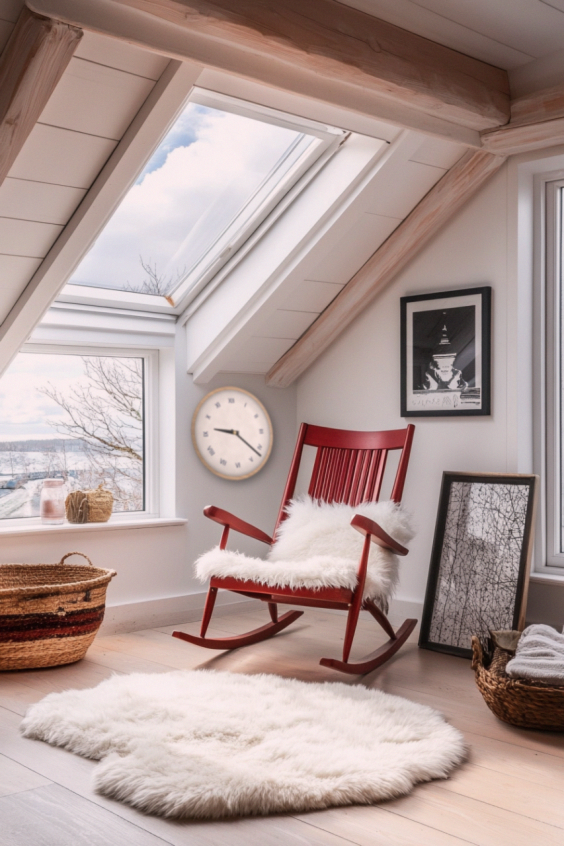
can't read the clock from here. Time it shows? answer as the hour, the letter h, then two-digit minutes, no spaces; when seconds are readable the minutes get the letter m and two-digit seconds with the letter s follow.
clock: 9h22
